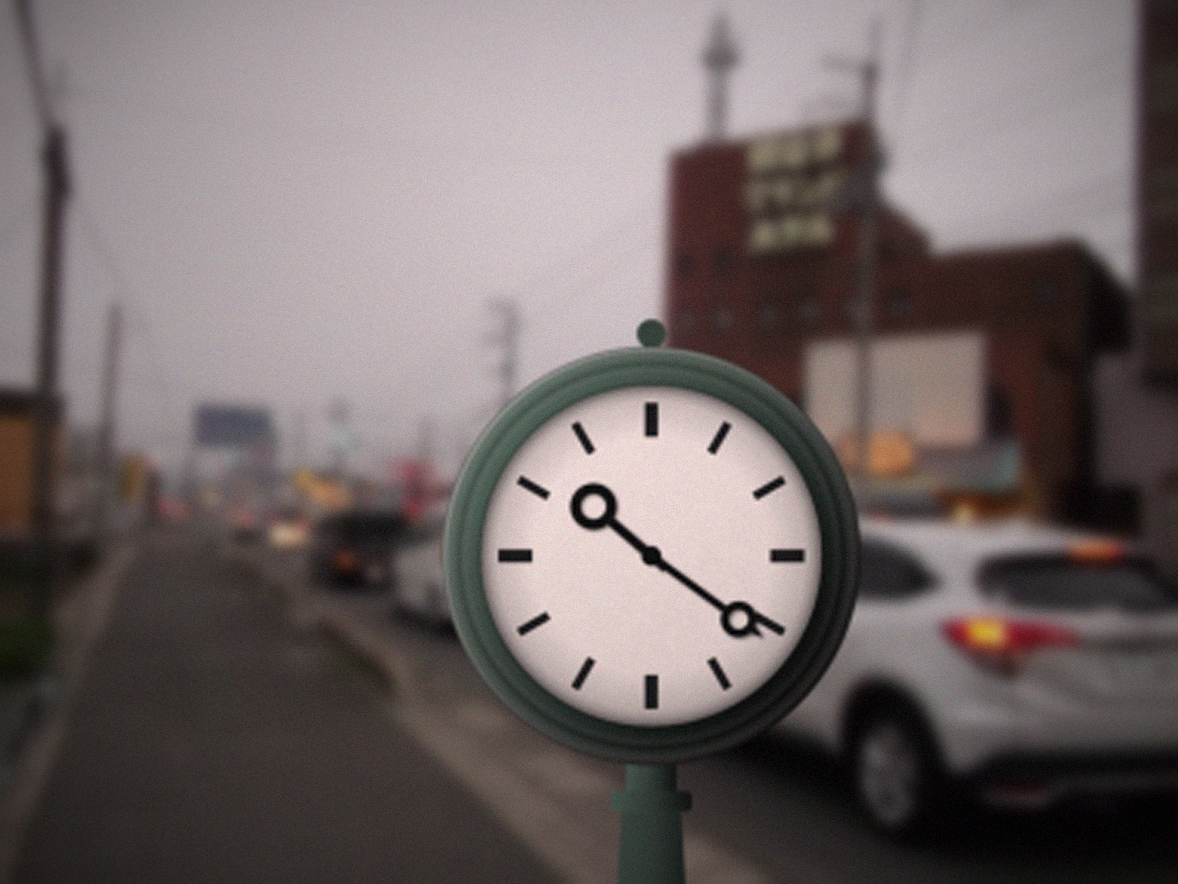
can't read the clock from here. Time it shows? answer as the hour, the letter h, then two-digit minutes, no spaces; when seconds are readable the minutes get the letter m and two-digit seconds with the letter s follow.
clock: 10h21
